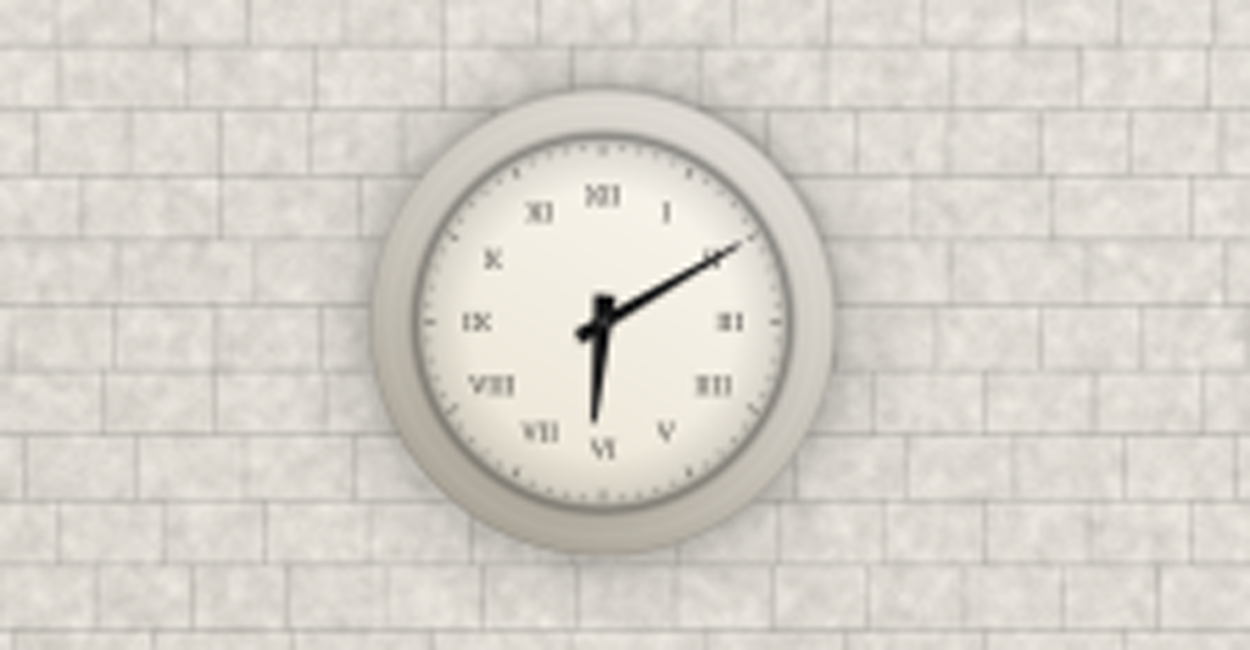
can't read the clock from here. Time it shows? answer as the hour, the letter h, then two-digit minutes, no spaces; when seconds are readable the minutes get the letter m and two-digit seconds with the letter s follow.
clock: 6h10
